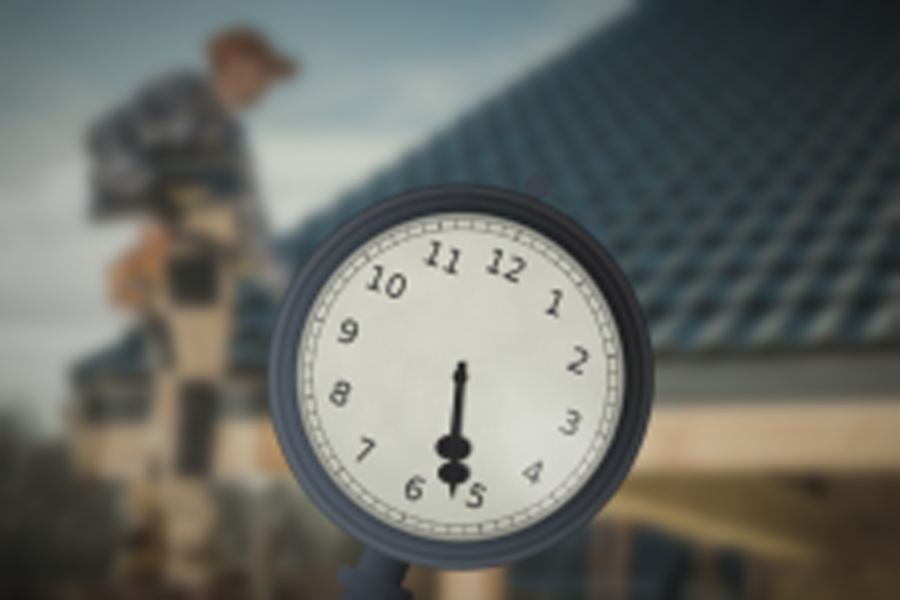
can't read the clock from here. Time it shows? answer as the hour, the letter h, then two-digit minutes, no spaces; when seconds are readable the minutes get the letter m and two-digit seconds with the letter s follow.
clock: 5h27
